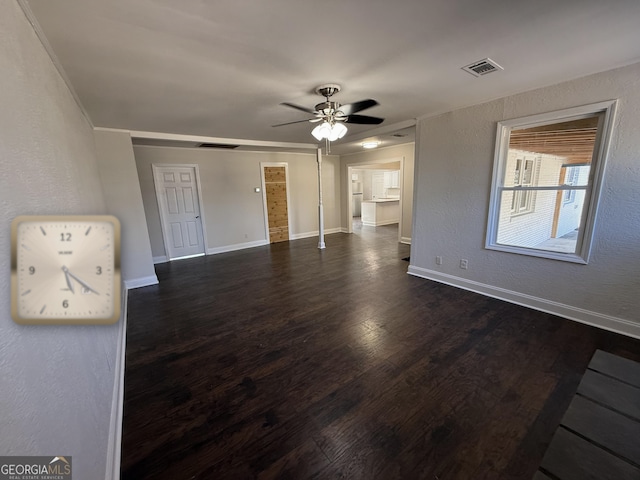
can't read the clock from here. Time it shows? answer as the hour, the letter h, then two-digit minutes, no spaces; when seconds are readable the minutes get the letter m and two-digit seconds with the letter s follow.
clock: 5h21
